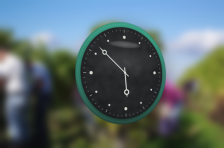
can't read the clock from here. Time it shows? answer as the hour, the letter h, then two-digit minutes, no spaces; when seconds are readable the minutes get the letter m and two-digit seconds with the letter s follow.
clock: 5h52
